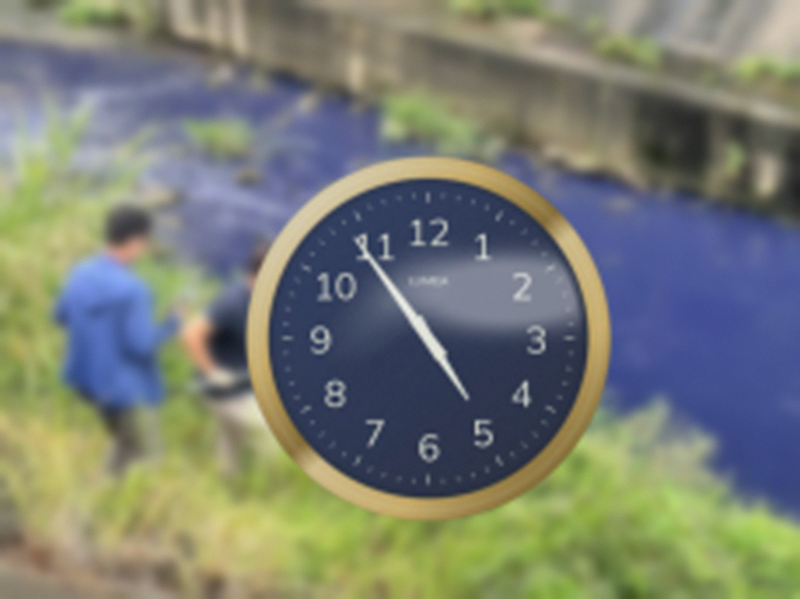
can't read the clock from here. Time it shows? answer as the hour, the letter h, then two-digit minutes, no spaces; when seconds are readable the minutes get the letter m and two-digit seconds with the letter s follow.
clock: 4h54
